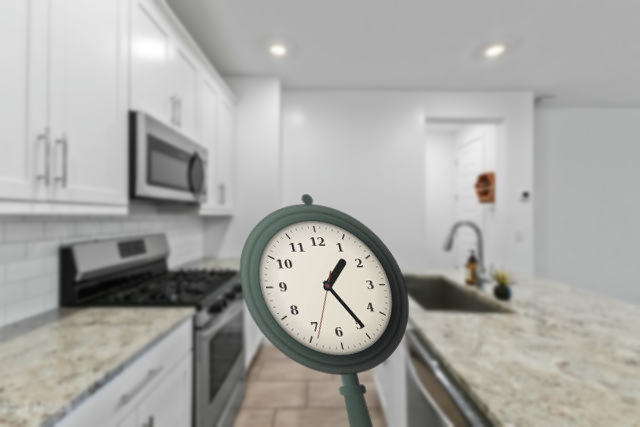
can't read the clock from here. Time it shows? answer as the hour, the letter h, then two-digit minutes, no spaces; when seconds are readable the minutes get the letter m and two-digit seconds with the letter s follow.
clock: 1h24m34s
